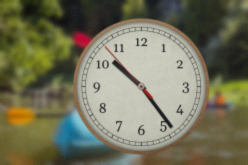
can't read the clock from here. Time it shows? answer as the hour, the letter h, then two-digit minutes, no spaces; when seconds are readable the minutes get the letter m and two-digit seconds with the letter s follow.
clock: 10h23m53s
